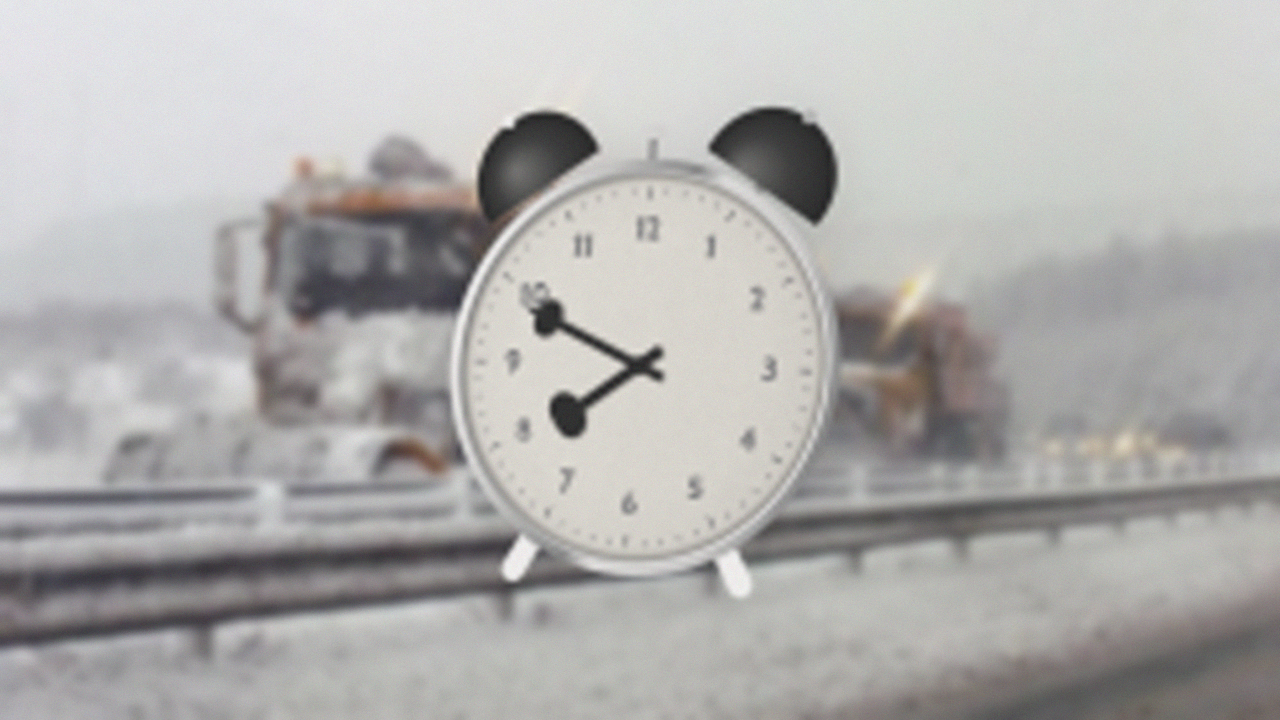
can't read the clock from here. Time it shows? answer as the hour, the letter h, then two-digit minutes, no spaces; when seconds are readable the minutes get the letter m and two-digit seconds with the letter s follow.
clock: 7h49
